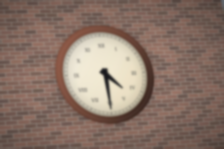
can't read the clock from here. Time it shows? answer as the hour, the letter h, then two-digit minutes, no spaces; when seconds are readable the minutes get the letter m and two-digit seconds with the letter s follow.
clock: 4h30
